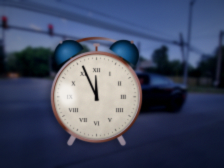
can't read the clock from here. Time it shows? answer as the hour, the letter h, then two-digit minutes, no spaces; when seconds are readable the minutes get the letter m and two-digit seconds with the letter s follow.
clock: 11h56
